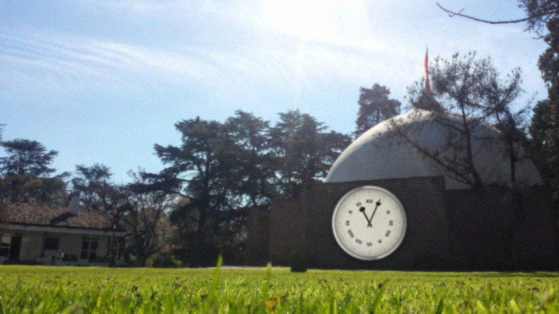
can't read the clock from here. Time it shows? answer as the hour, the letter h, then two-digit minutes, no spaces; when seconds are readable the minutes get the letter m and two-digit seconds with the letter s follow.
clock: 11h04
